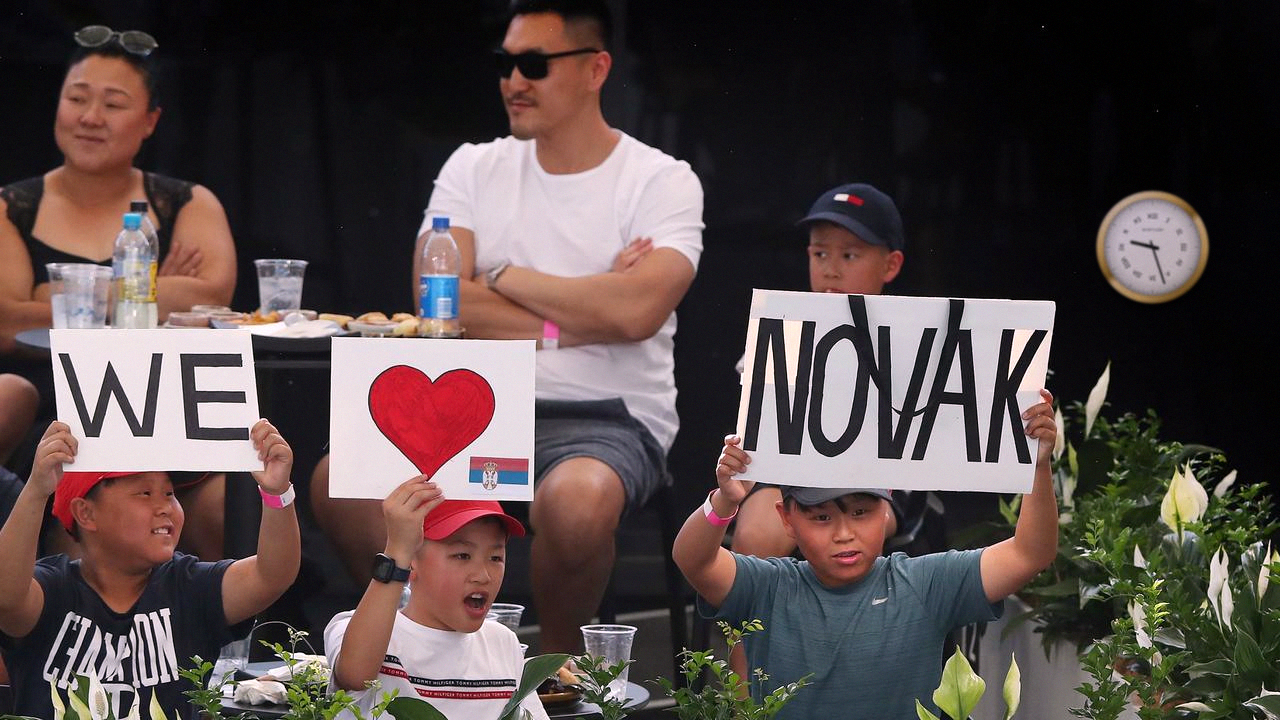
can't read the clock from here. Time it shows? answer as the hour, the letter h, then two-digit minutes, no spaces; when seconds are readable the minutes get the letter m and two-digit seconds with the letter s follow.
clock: 9h27
